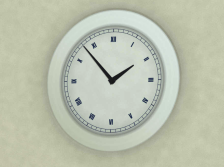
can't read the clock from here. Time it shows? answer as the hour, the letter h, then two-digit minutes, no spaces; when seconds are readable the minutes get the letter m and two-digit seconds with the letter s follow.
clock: 1h53
